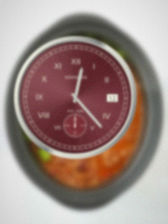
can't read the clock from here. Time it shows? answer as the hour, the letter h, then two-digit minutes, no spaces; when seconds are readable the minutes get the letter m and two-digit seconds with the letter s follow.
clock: 12h23
